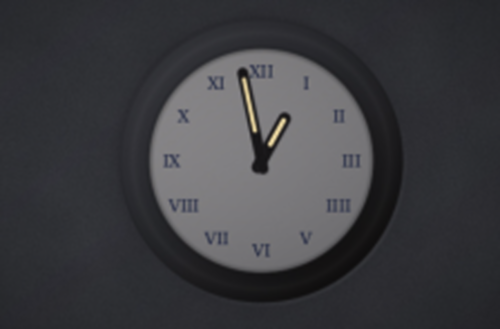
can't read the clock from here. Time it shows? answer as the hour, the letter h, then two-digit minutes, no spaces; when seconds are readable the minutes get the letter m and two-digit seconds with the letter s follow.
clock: 12h58
